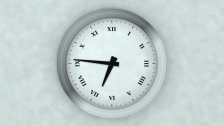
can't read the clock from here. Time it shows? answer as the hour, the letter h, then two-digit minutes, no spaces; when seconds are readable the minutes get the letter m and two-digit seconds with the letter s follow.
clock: 6h46
